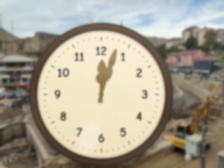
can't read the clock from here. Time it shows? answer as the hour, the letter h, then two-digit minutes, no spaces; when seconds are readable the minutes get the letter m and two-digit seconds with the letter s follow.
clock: 12h03
